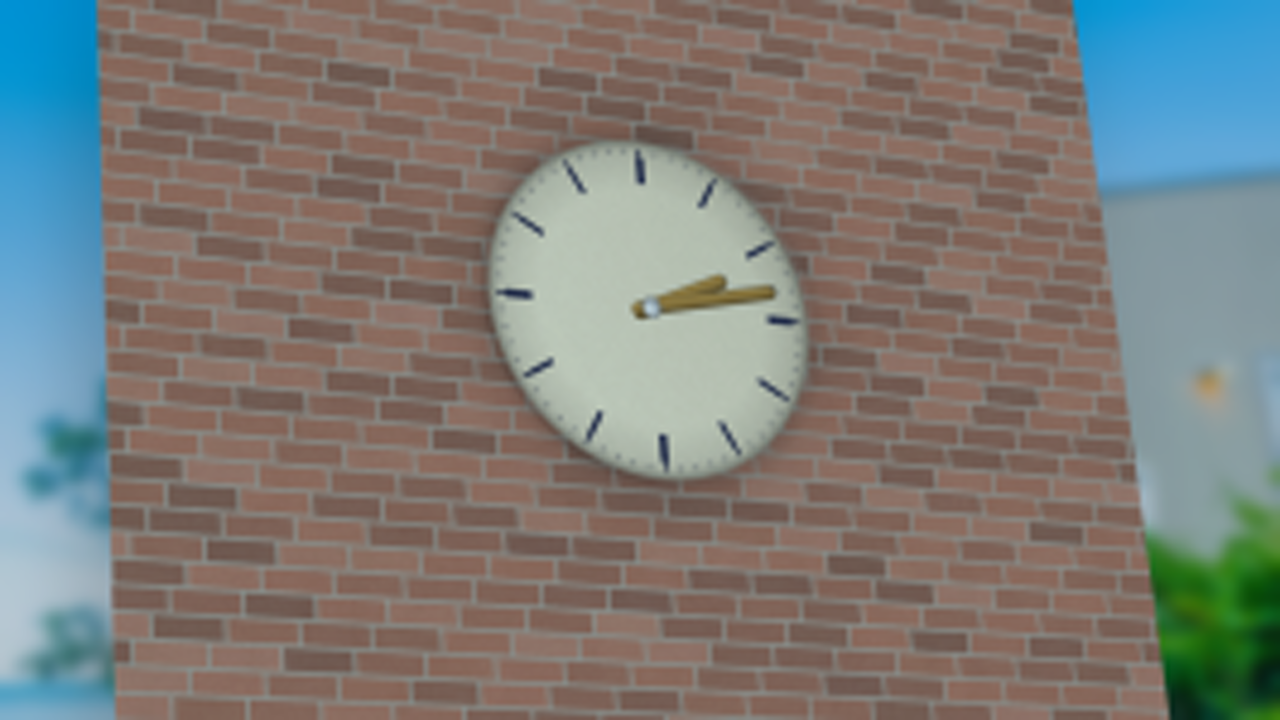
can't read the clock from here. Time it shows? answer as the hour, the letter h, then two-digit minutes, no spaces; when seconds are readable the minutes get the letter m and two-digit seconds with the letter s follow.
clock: 2h13
